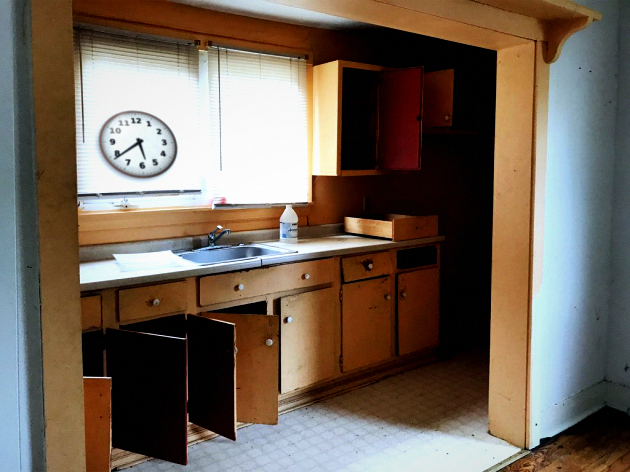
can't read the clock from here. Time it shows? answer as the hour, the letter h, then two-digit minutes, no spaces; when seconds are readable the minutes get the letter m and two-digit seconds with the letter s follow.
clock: 5h39
